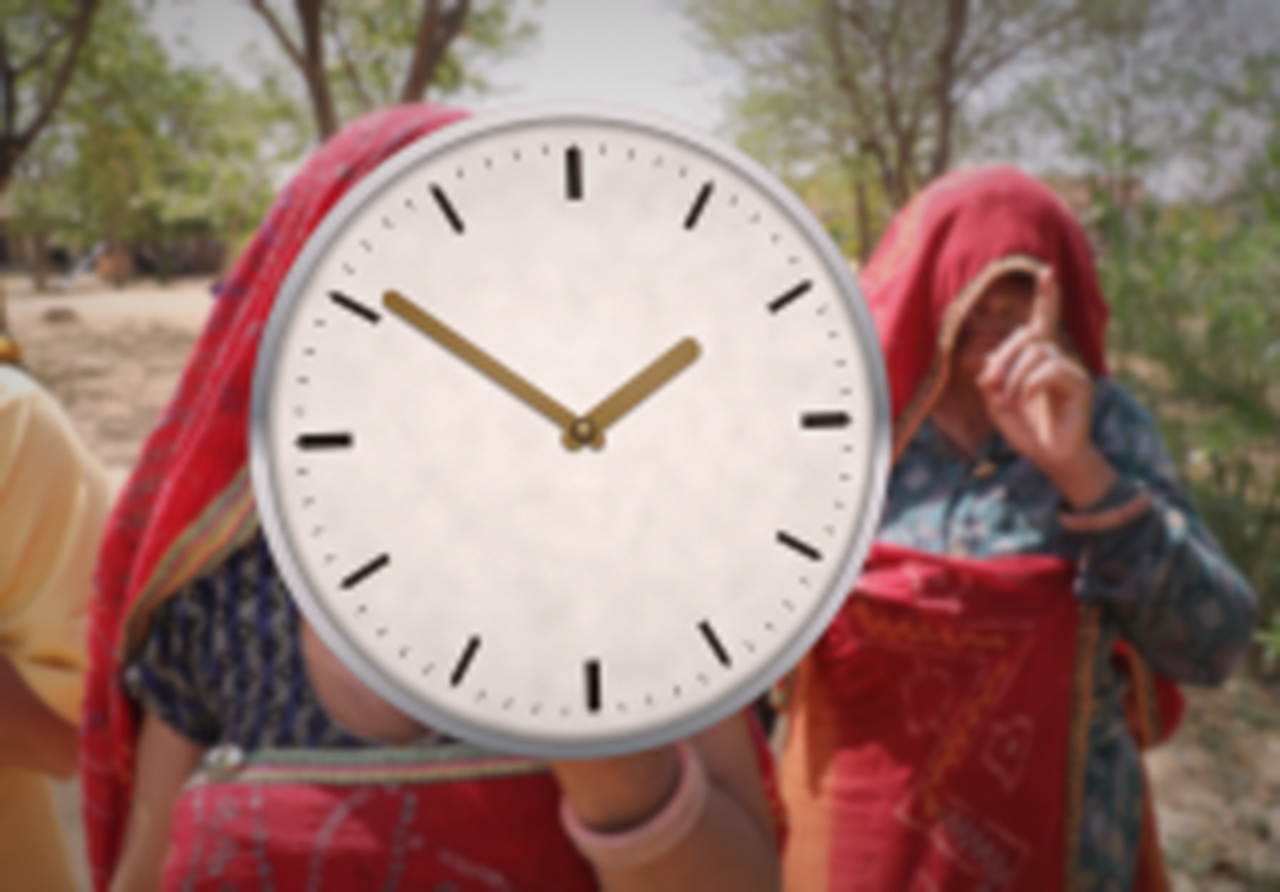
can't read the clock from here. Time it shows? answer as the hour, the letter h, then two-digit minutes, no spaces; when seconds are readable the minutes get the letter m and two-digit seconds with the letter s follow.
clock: 1h51
